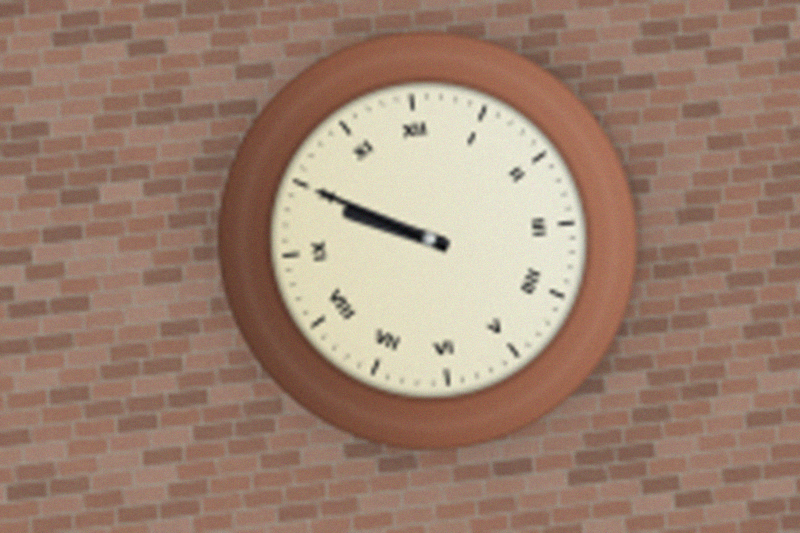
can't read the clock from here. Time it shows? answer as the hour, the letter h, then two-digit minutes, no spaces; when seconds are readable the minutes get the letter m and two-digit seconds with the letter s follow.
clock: 9h50
